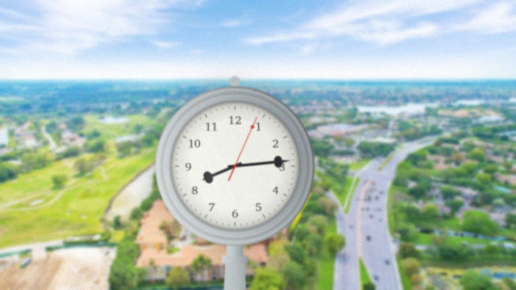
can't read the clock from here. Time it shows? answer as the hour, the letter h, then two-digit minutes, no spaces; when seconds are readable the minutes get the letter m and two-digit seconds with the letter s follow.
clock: 8h14m04s
